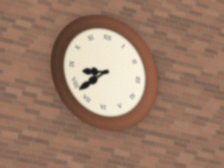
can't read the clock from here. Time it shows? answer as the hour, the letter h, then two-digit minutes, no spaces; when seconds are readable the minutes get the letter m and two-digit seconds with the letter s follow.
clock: 8h38
